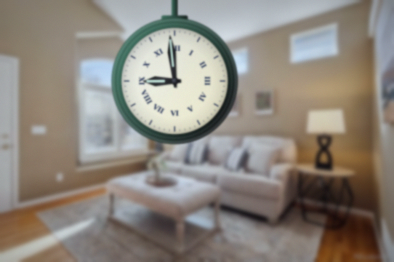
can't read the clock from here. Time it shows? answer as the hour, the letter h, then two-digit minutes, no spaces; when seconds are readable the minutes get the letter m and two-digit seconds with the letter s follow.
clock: 8h59
